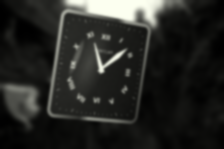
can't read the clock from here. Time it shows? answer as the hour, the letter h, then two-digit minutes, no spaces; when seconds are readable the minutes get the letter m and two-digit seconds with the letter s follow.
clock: 11h08
